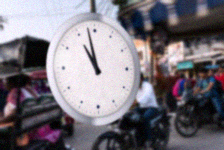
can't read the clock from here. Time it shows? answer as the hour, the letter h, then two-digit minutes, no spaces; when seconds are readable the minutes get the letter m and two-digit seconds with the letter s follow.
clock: 10h58
